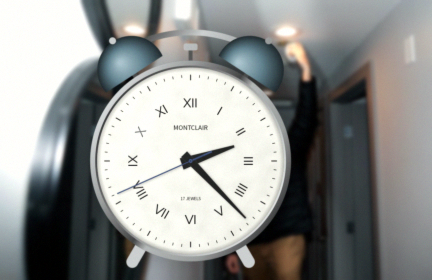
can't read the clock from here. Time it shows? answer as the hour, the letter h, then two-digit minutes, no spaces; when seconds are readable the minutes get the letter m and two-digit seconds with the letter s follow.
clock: 2h22m41s
